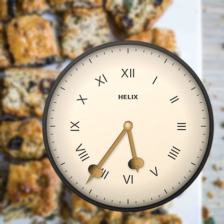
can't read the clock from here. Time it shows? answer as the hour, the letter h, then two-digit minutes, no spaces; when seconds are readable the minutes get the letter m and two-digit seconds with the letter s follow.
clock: 5h36
